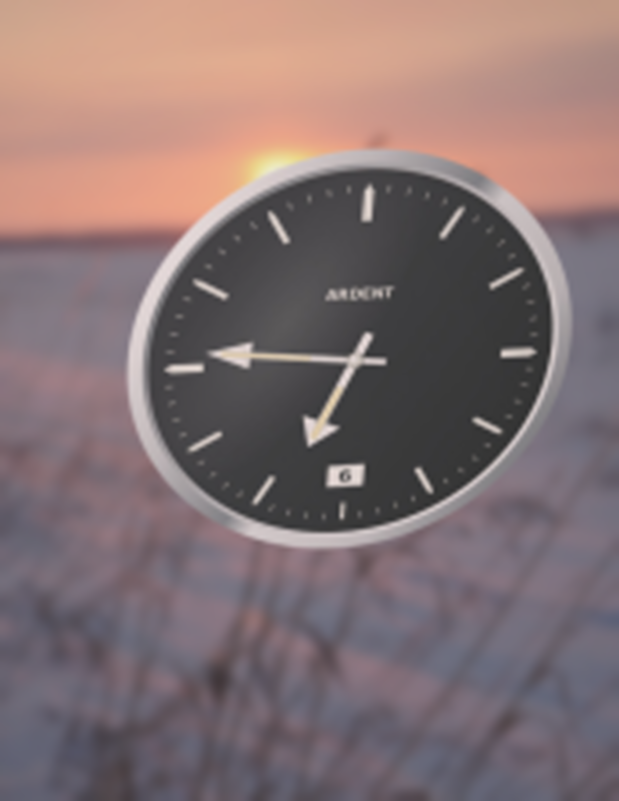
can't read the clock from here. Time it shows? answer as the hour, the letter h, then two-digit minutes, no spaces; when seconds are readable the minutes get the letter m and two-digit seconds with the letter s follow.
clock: 6h46
